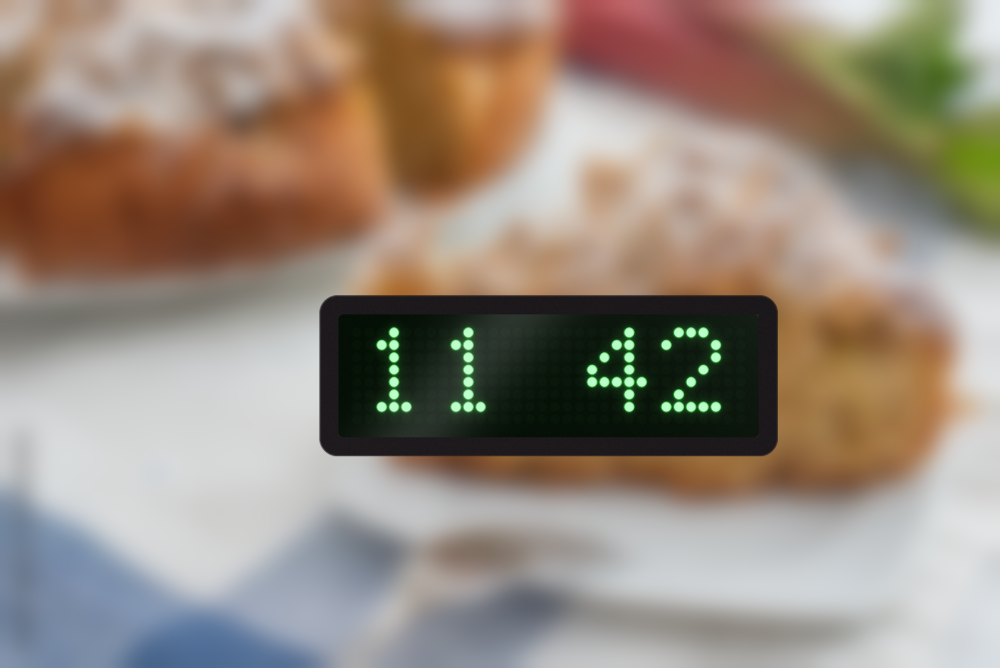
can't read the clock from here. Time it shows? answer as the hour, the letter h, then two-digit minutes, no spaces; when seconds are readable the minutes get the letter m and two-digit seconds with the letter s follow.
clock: 11h42
